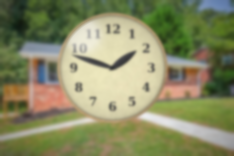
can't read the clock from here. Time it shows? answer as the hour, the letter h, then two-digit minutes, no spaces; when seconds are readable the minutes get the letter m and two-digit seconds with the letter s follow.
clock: 1h48
